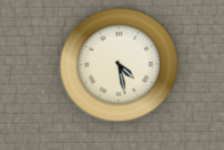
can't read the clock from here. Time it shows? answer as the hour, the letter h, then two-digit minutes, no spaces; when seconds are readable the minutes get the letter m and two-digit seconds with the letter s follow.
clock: 4h28
